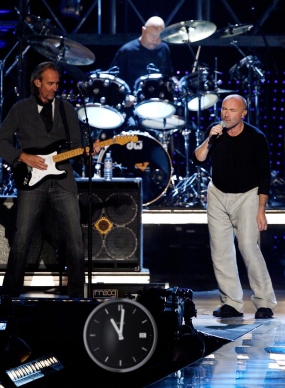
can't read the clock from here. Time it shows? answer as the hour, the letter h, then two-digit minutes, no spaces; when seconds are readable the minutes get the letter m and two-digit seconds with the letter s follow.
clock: 11h01
